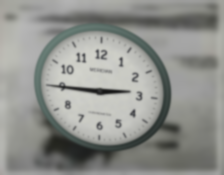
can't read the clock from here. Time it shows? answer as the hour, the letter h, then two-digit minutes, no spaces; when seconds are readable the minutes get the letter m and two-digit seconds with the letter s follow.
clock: 2h45
